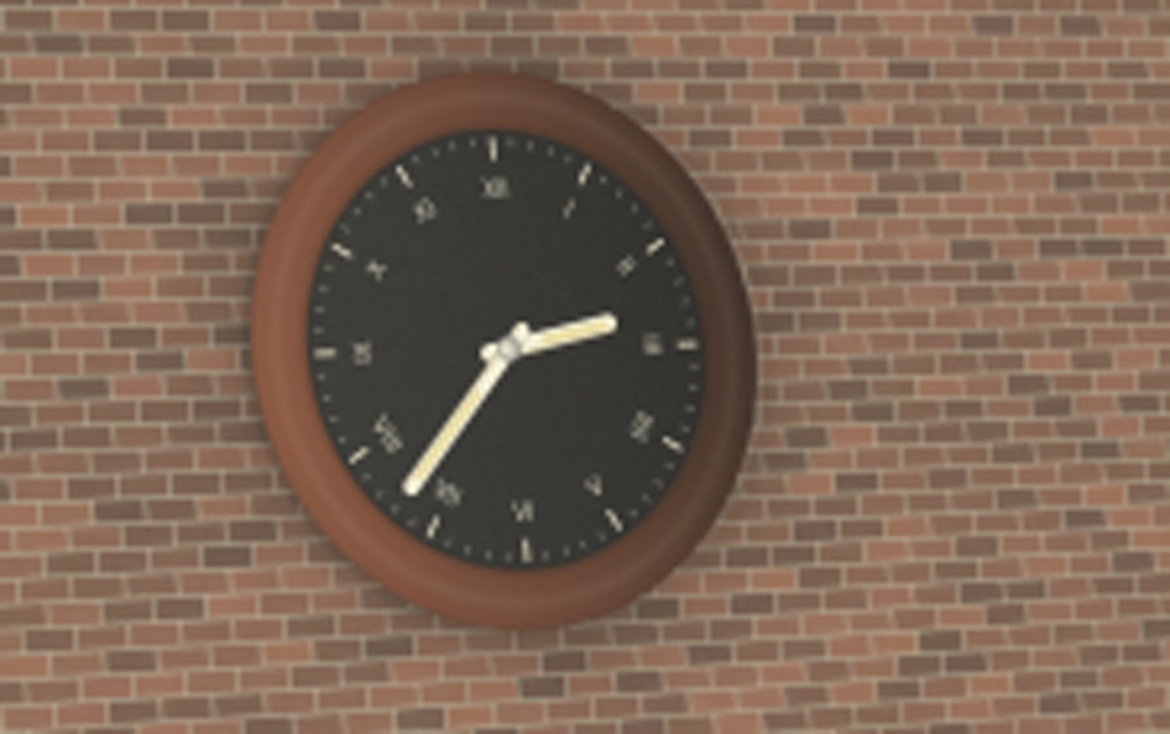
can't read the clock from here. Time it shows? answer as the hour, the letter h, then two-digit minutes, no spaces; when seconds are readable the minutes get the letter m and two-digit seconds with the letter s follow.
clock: 2h37
